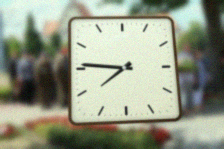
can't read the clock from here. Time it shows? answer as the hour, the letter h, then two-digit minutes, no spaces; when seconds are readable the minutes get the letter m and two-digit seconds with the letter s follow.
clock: 7h46
